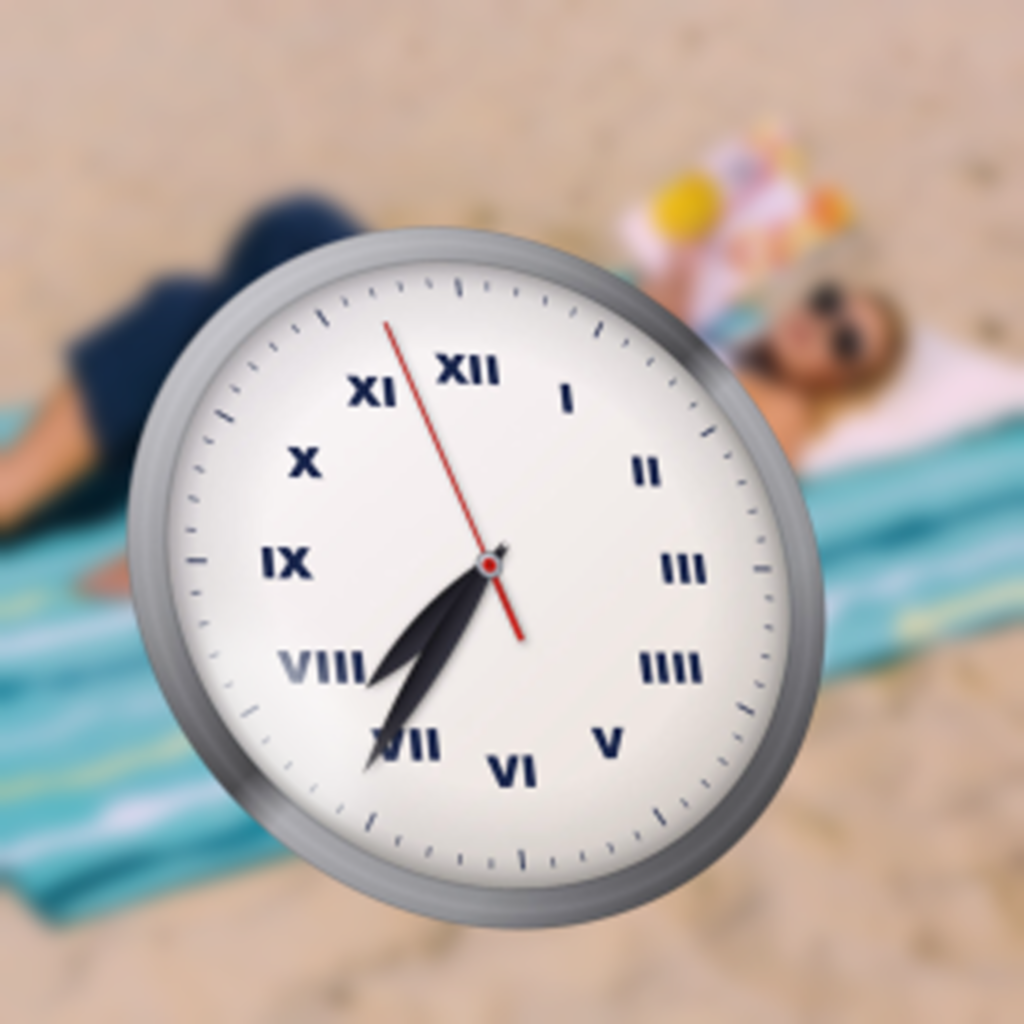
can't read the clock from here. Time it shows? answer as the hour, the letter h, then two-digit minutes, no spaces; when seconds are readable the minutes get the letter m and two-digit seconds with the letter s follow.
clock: 7h35m57s
